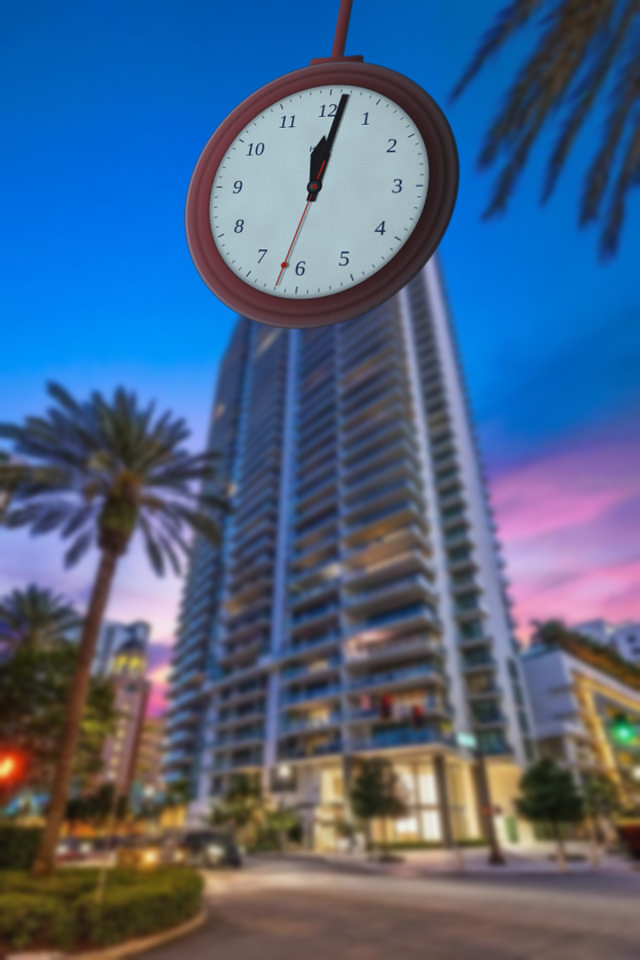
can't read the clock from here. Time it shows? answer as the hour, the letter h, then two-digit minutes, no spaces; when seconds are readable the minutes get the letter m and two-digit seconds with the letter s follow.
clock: 12h01m32s
